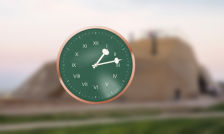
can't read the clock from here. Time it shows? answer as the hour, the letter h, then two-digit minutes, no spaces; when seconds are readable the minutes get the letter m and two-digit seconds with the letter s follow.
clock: 1h13
